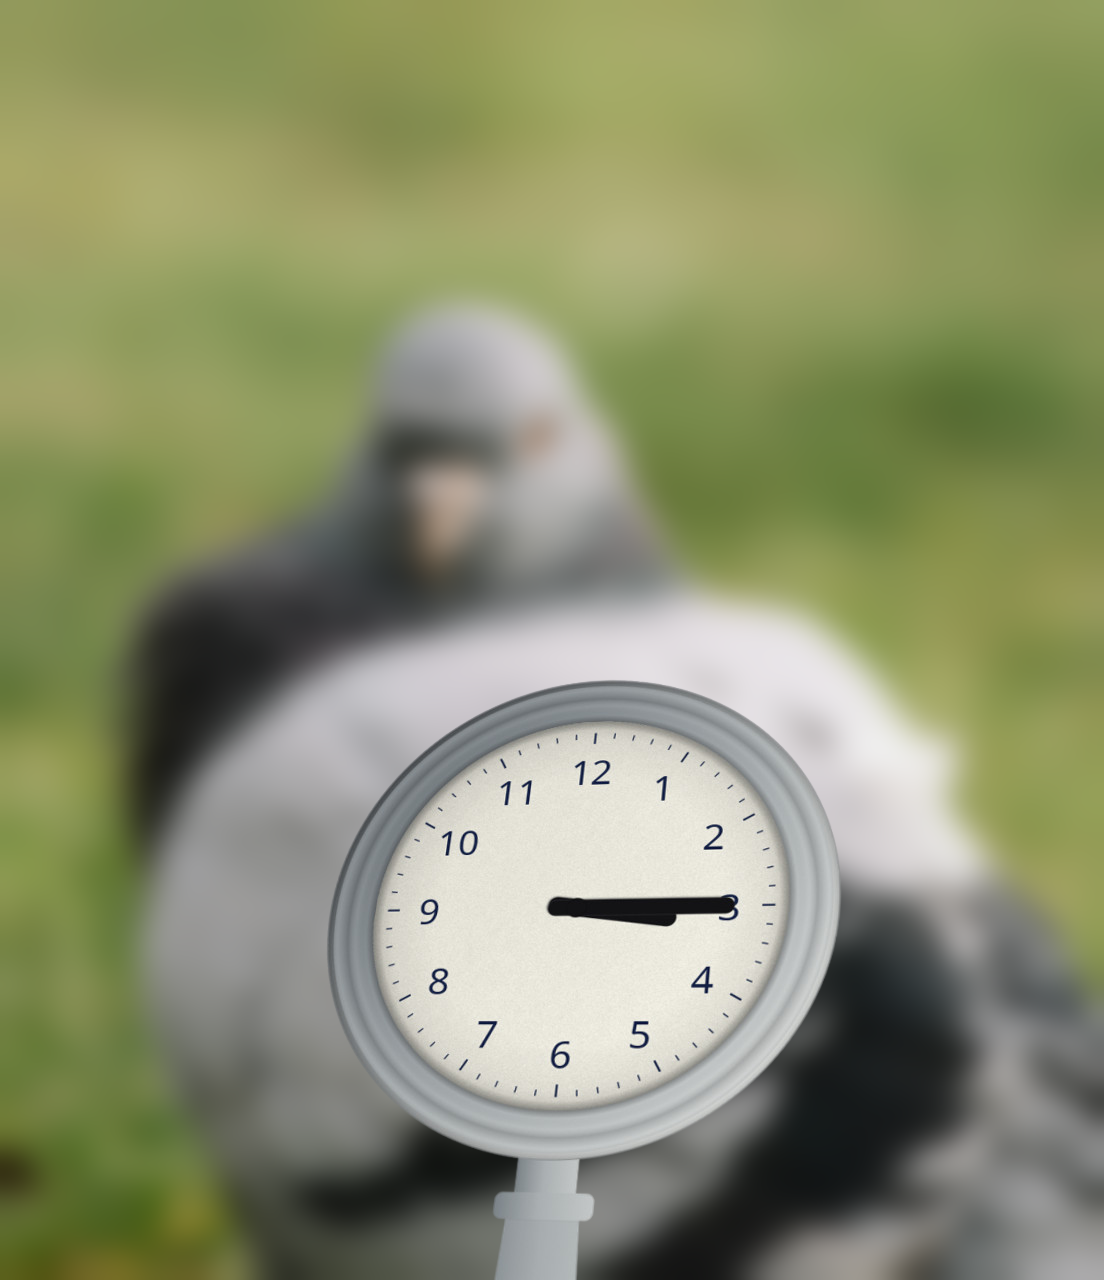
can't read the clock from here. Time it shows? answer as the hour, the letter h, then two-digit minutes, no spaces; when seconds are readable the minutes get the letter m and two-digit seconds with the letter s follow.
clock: 3h15
